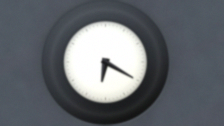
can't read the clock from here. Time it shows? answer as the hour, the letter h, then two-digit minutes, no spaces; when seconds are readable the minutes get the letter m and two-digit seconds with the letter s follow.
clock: 6h20
